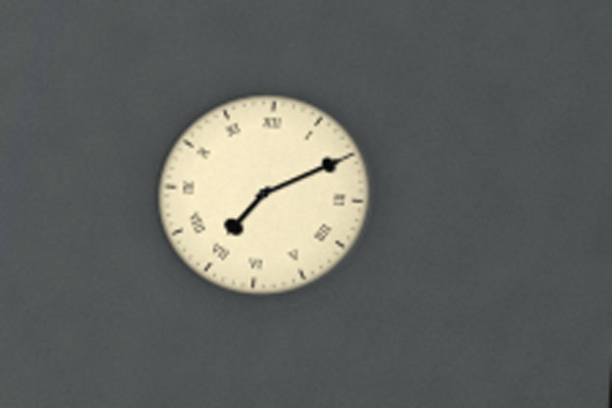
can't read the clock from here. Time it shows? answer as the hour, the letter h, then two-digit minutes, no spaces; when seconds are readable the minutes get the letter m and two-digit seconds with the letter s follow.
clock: 7h10
